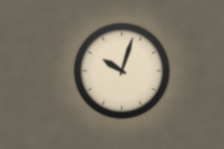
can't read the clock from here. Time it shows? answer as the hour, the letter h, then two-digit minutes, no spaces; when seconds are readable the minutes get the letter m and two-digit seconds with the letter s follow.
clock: 10h03
